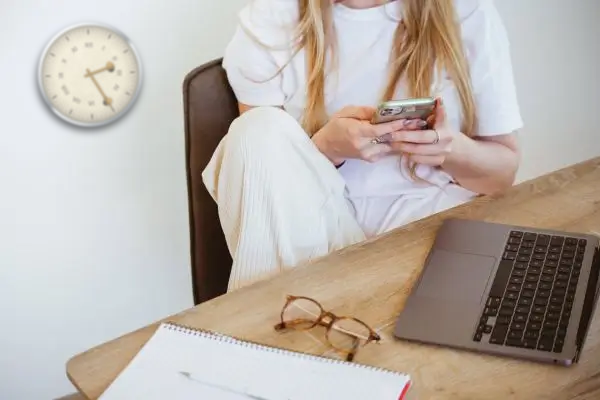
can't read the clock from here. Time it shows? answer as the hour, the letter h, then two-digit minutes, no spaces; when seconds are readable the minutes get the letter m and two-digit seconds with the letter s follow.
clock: 2h25
